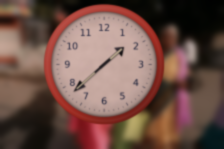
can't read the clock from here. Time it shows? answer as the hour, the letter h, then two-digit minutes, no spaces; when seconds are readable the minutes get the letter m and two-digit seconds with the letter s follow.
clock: 1h38
